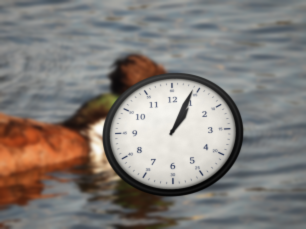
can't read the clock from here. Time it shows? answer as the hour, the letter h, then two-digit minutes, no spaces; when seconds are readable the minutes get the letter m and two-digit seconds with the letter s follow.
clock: 1h04
